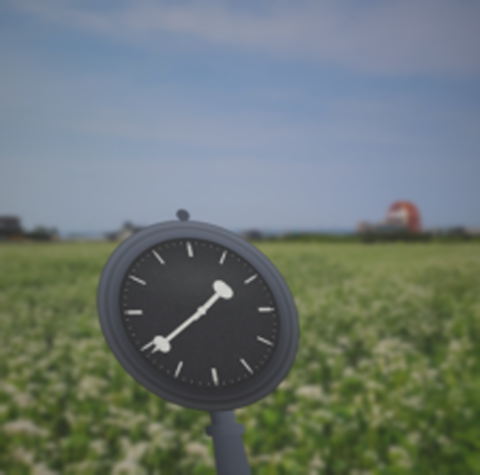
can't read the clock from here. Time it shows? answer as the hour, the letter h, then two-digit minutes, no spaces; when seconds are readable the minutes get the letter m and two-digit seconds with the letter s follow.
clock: 1h39
